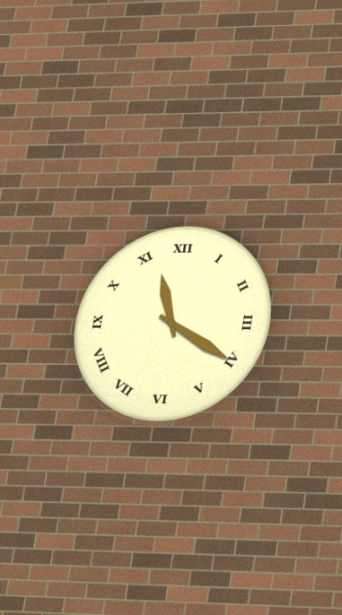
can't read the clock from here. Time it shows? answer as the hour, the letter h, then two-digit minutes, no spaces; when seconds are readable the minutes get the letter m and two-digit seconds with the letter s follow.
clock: 11h20
